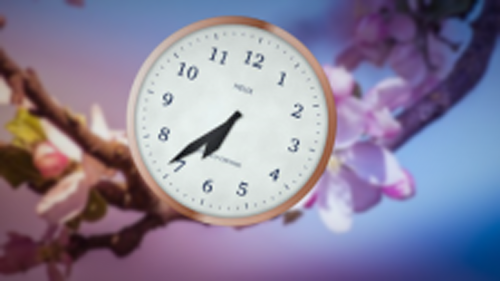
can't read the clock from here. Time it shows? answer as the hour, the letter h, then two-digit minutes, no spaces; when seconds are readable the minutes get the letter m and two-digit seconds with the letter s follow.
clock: 6h36
